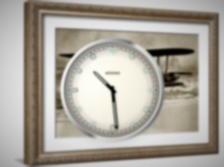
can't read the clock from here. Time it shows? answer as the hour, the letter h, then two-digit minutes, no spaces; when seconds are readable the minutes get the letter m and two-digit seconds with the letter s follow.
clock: 10h29
